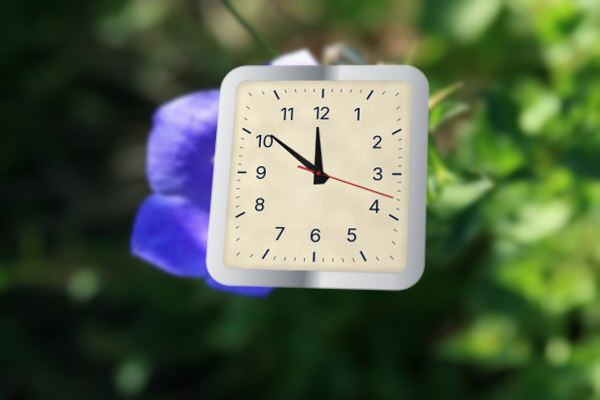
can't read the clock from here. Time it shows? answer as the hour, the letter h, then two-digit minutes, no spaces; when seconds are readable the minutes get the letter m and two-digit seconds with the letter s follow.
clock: 11h51m18s
